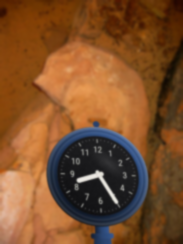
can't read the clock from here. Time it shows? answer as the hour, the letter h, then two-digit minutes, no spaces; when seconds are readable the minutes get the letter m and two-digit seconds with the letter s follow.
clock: 8h25
